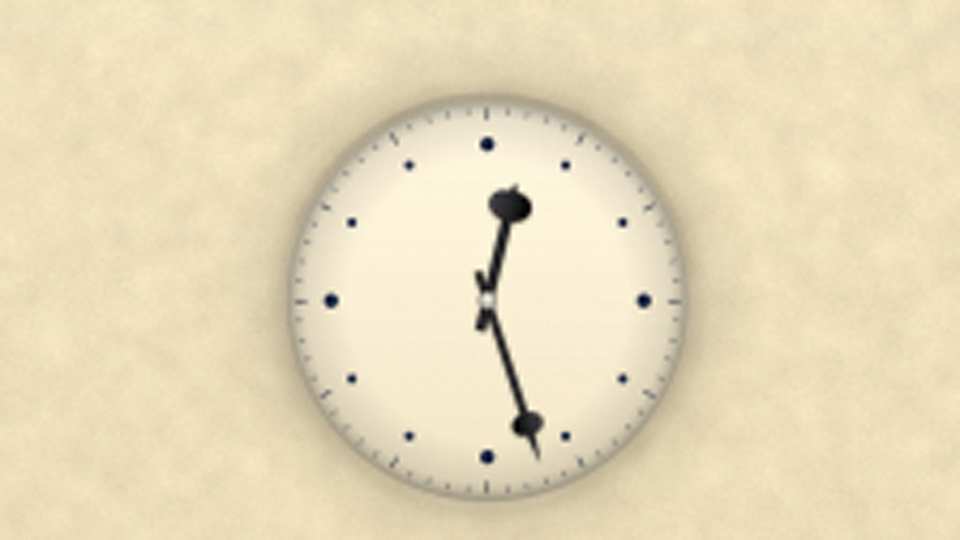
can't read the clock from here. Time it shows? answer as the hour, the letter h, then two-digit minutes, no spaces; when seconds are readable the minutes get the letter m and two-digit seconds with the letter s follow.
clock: 12h27
